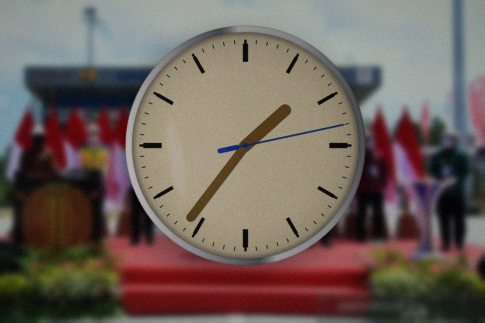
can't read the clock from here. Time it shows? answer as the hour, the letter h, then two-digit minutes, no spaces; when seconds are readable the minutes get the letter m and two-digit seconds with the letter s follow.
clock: 1h36m13s
